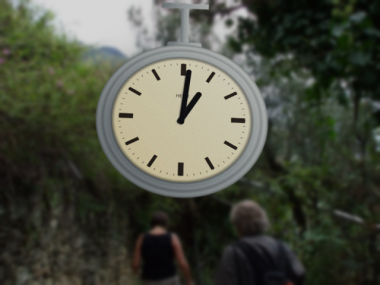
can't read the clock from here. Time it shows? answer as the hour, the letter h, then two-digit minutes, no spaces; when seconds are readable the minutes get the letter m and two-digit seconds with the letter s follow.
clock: 1h01
